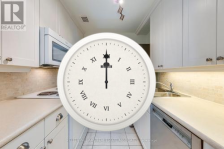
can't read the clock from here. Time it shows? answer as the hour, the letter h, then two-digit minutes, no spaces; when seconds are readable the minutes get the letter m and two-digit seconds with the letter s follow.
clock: 12h00
